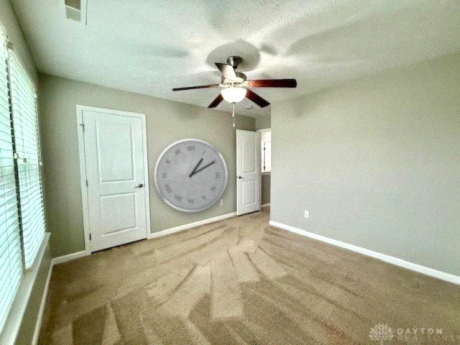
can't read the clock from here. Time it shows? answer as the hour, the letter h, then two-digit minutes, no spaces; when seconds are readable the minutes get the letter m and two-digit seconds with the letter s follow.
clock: 1h10
